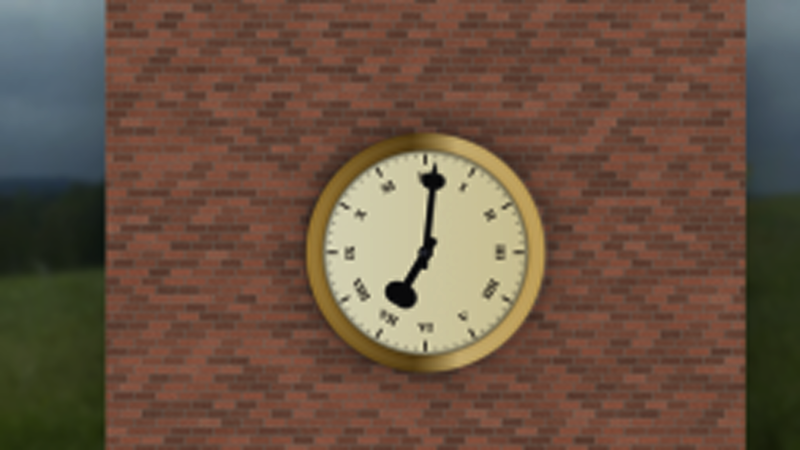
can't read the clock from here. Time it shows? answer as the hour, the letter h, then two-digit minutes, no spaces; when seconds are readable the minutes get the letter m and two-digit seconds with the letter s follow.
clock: 7h01
